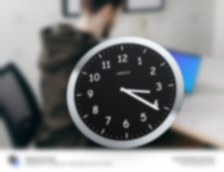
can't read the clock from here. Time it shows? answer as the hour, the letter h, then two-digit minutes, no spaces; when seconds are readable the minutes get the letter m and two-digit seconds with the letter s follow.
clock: 3h21
